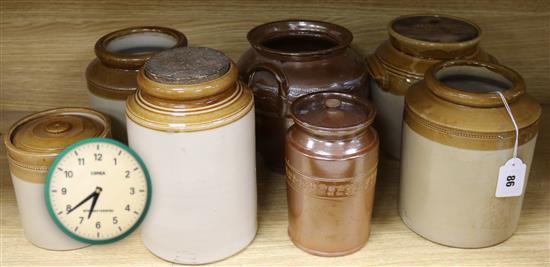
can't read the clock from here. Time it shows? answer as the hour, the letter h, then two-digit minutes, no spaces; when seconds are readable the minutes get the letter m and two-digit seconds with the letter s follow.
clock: 6h39
